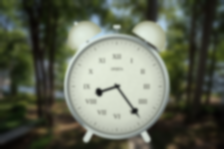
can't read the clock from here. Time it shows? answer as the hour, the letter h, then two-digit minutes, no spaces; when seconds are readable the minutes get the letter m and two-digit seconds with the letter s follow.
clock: 8h24
